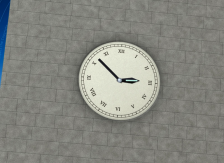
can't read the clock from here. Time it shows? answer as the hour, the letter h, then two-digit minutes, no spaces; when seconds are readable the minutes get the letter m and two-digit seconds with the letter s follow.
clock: 2h52
